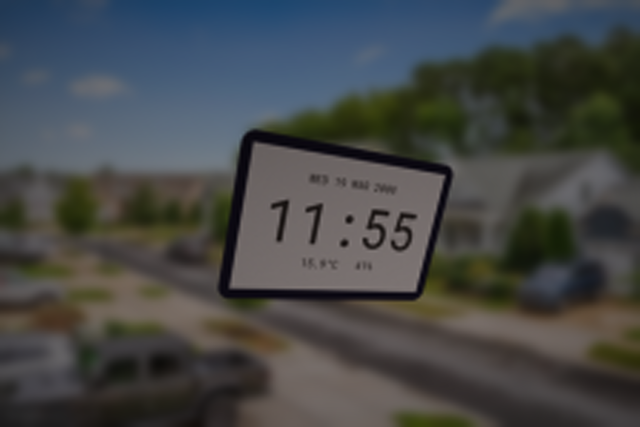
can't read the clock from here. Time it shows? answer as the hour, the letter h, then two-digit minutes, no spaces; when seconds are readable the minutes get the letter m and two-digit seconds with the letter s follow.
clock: 11h55
